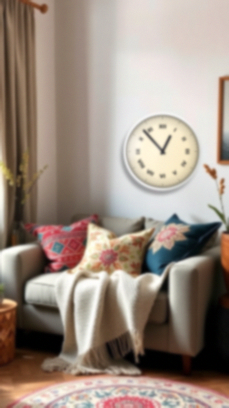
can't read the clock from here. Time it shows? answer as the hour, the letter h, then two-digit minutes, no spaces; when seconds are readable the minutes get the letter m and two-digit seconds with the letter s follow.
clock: 12h53
